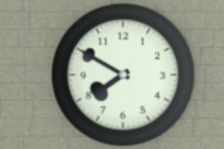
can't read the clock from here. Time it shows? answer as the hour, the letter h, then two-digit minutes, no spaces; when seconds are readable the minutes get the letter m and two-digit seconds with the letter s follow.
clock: 7h50
